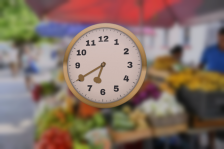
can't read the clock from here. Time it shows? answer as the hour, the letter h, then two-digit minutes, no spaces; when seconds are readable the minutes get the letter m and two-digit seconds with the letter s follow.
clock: 6h40
